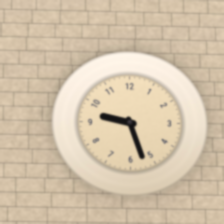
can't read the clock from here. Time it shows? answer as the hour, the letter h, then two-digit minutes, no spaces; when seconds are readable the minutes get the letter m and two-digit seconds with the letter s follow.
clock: 9h27
